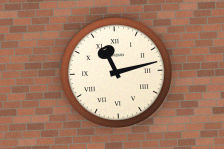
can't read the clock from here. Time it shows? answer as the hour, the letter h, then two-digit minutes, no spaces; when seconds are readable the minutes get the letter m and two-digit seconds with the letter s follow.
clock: 11h13
